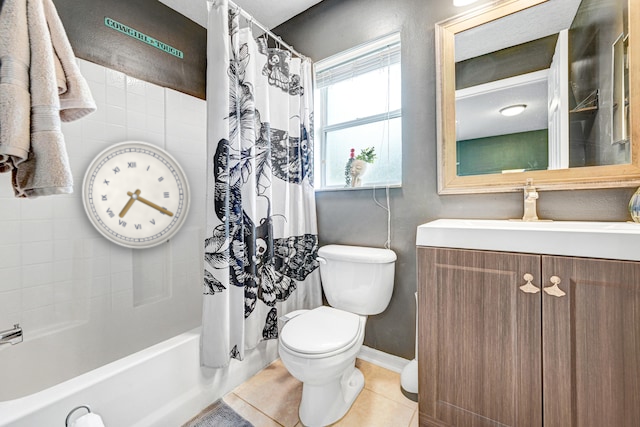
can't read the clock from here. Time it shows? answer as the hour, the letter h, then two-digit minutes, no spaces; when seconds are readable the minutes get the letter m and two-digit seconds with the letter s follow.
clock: 7h20
